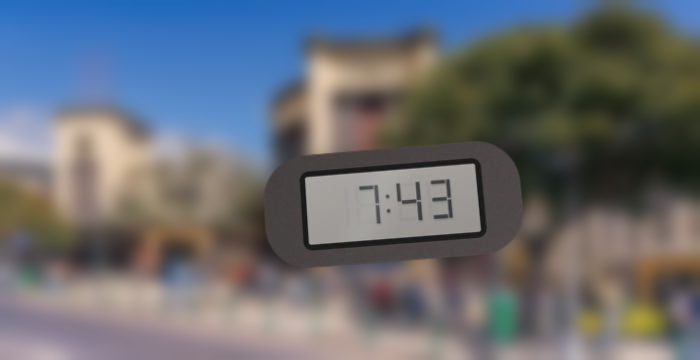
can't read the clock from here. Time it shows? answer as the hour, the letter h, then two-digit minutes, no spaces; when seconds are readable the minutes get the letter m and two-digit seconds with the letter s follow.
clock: 7h43
